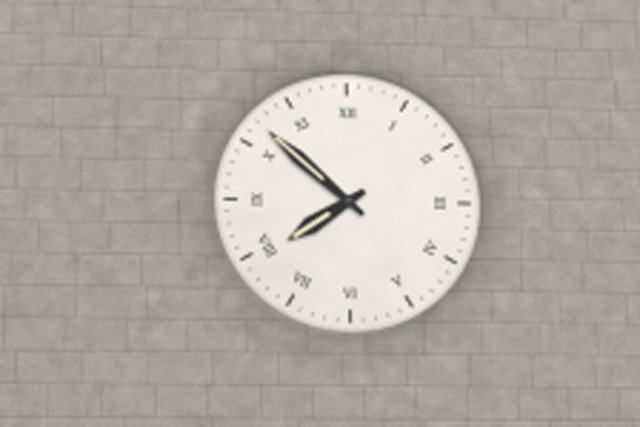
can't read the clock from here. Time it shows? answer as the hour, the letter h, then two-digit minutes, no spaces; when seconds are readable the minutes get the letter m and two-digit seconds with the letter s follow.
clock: 7h52
